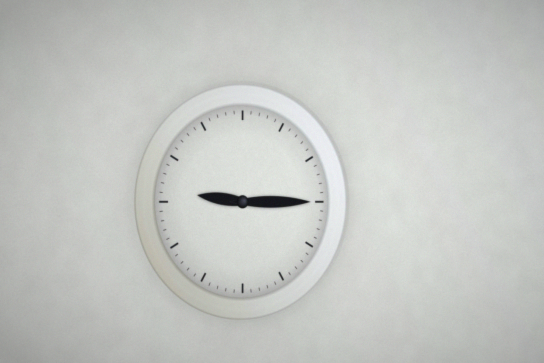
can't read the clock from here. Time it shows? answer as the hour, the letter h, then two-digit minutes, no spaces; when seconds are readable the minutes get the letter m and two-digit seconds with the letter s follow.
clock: 9h15
